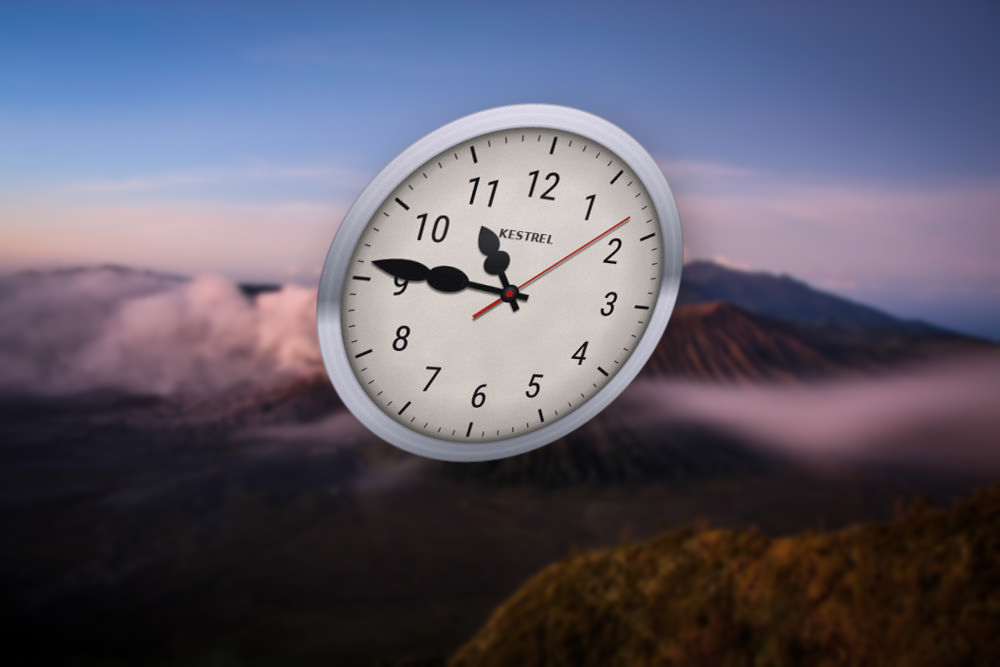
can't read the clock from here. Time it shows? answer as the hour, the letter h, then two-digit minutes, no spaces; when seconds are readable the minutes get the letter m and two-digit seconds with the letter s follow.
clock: 10h46m08s
